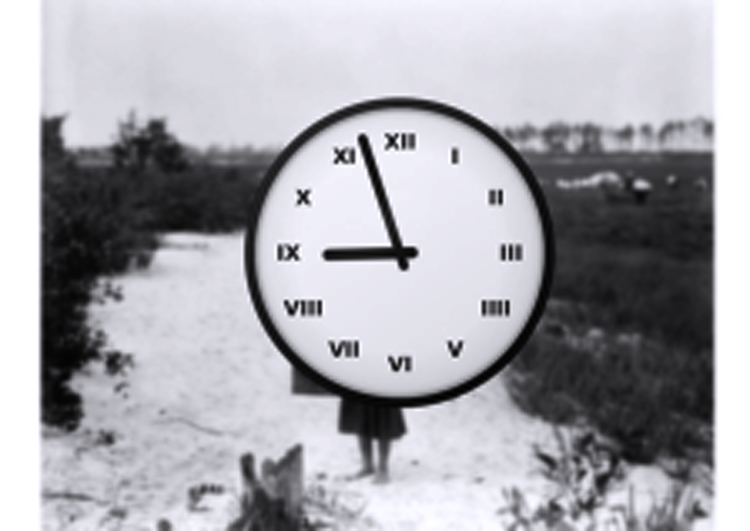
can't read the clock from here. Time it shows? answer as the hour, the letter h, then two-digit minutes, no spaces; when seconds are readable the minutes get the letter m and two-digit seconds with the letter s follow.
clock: 8h57
